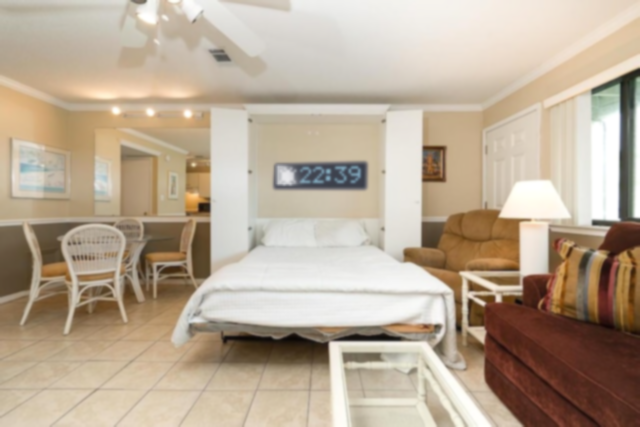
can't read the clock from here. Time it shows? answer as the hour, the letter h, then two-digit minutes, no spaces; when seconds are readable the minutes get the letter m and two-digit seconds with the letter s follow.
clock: 22h39
